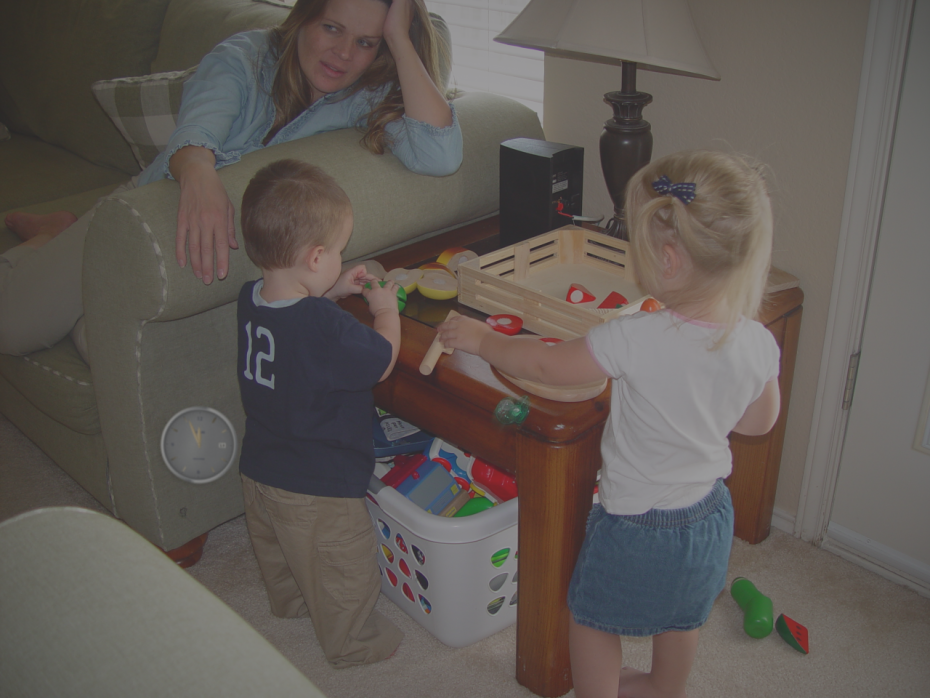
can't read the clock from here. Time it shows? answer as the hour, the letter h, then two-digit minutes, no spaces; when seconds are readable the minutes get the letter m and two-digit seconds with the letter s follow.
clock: 11h56
